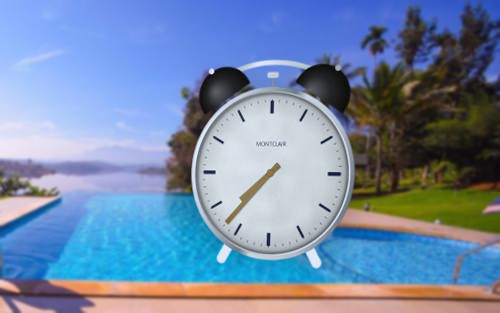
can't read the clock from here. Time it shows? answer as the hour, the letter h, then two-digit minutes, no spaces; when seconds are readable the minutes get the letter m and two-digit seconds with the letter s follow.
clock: 7h37
